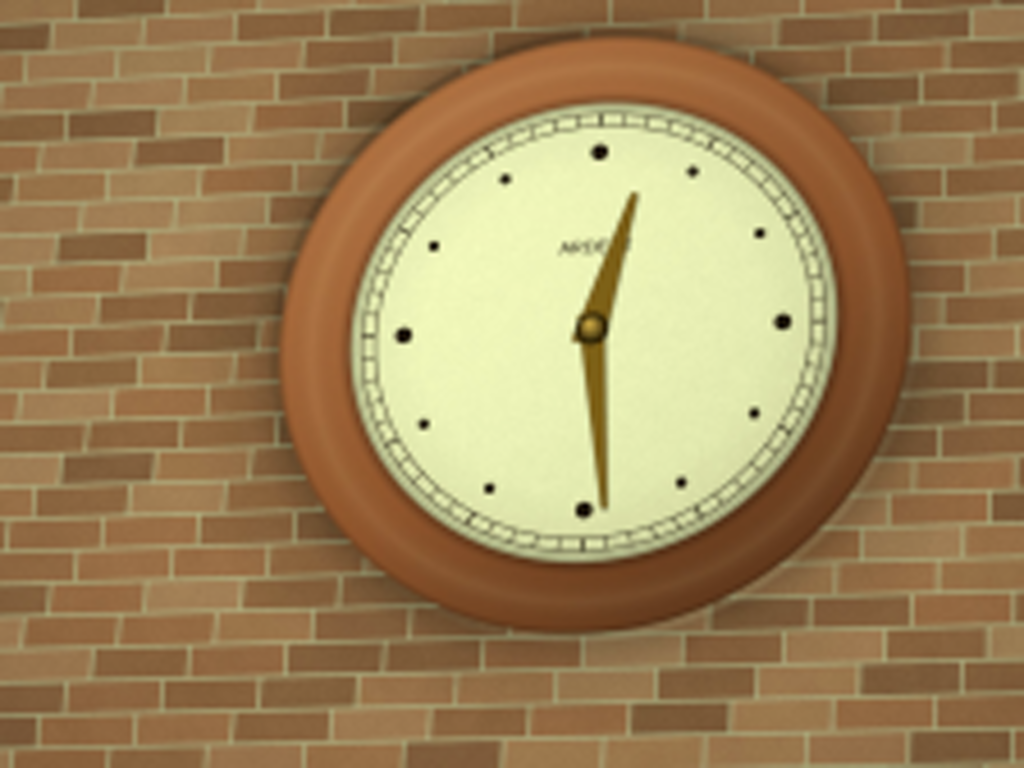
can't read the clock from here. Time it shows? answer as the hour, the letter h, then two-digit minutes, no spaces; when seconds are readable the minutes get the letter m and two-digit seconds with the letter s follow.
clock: 12h29
